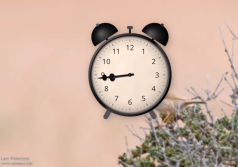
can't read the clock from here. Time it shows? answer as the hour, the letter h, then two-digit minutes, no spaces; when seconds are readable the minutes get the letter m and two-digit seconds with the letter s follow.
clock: 8h44
